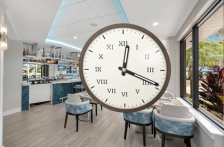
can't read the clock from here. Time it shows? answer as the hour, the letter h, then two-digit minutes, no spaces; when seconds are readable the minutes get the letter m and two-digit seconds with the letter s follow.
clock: 12h19
